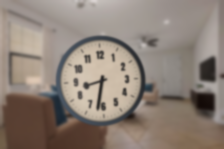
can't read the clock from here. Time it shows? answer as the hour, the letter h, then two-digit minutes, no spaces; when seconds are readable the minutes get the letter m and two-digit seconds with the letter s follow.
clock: 8h32
